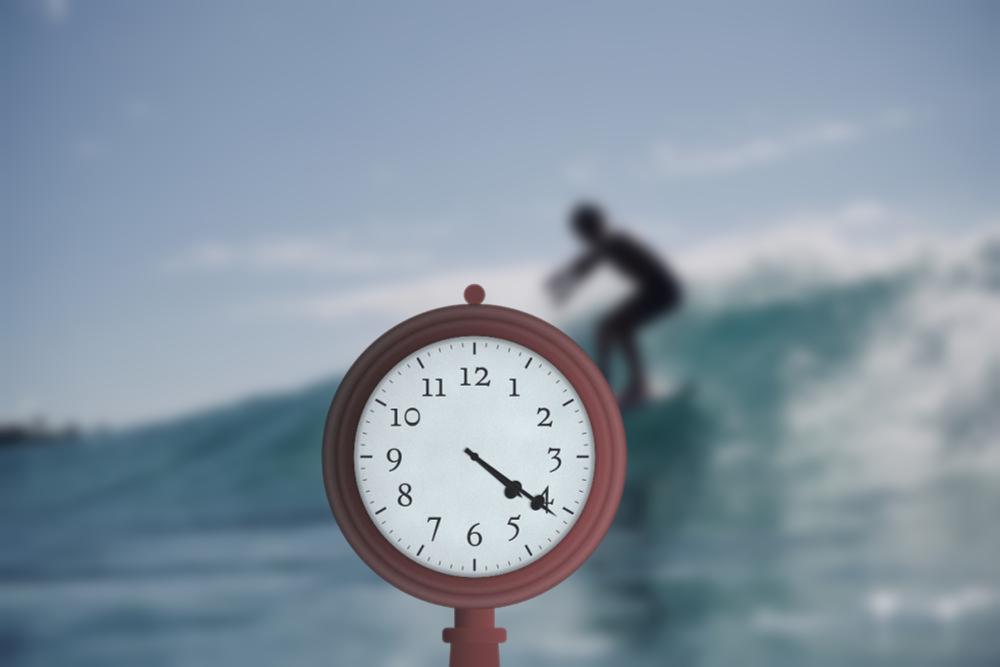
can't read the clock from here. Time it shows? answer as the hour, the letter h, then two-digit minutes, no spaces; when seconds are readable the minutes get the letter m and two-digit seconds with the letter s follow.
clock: 4h21
